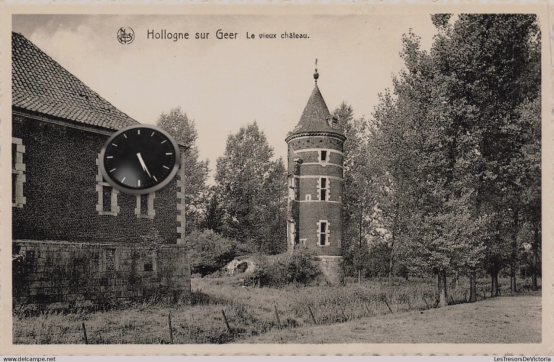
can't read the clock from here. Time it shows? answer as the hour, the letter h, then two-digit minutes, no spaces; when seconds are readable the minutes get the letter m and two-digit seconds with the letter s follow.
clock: 5h26
